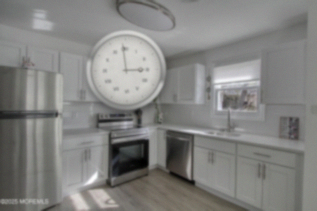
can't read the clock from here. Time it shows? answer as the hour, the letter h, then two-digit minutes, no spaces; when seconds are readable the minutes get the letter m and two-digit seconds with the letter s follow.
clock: 2h59
